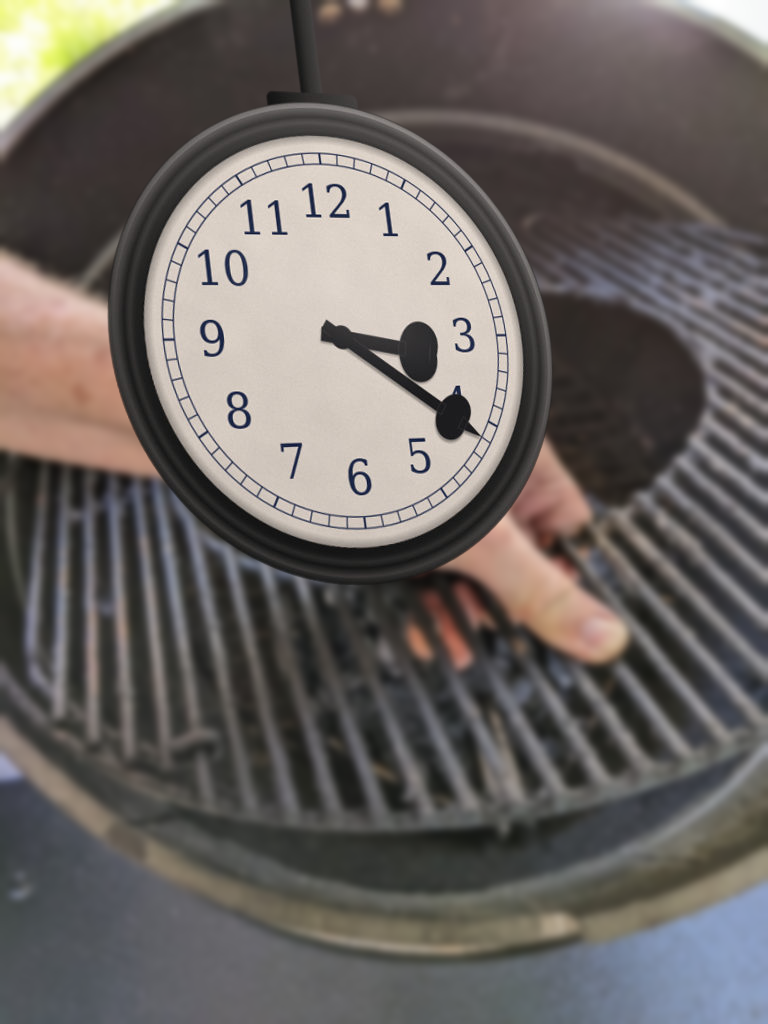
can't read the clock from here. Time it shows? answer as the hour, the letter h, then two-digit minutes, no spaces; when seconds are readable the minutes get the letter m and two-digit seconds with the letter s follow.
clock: 3h21
